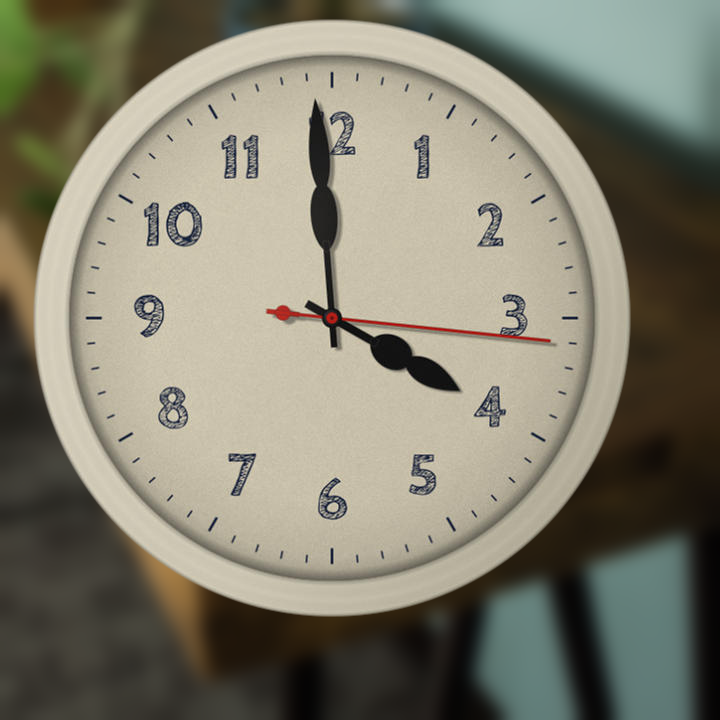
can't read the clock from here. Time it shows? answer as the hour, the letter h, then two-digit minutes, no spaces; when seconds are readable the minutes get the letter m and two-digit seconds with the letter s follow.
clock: 3h59m16s
